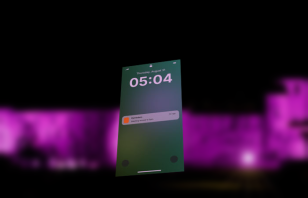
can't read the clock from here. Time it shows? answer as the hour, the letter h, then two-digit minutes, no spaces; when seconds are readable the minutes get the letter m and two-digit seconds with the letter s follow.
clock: 5h04
